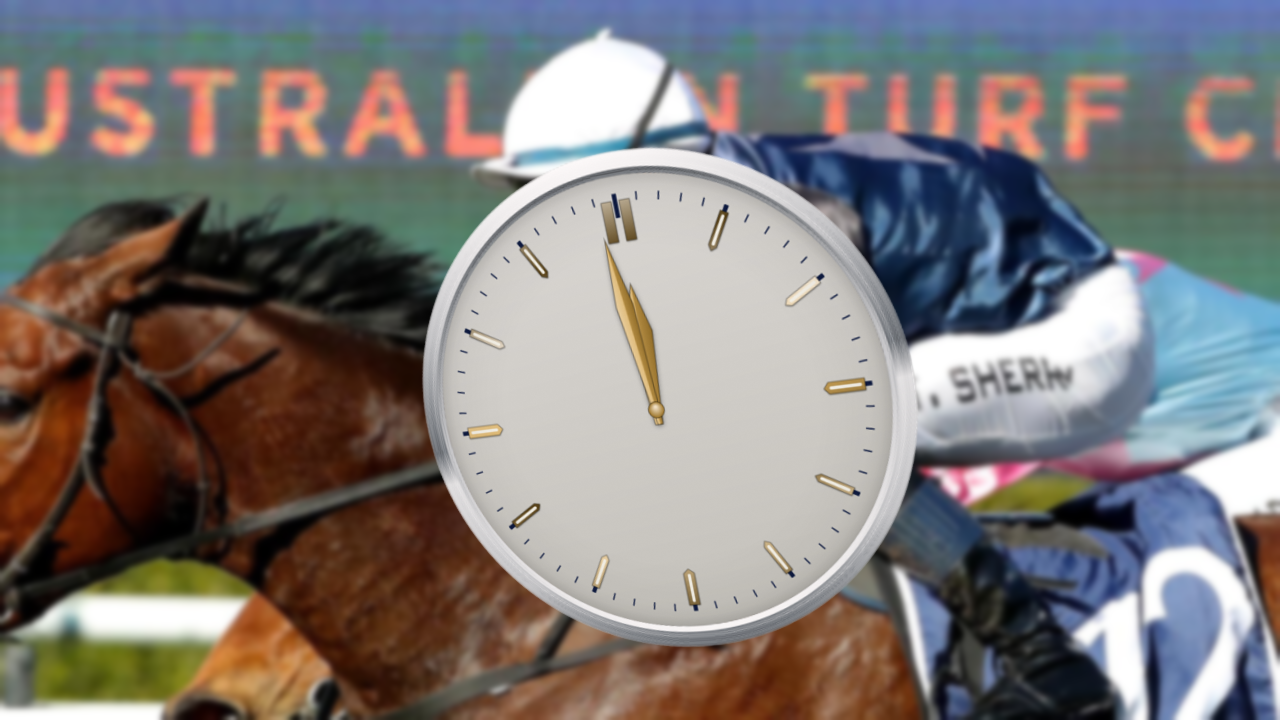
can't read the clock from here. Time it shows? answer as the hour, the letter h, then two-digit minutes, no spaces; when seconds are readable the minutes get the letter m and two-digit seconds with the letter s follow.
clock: 11h59
